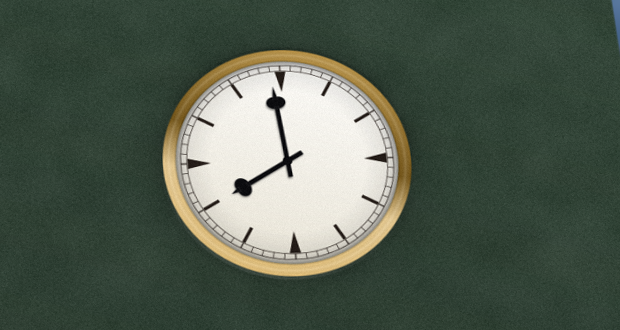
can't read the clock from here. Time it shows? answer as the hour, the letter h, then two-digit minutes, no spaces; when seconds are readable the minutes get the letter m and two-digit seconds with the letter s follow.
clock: 7h59
